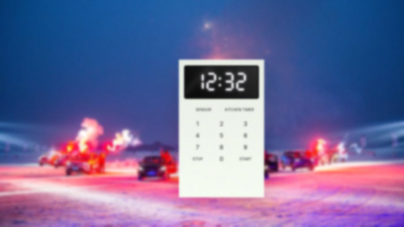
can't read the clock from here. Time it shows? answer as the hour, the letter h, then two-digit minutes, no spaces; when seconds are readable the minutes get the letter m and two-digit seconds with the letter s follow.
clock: 12h32
